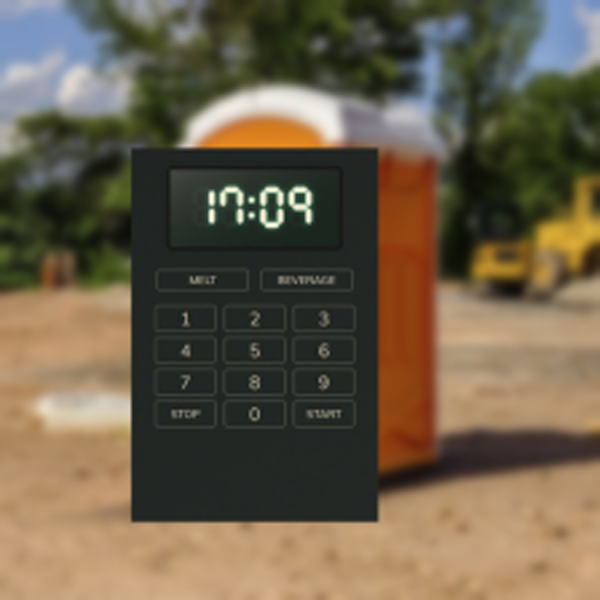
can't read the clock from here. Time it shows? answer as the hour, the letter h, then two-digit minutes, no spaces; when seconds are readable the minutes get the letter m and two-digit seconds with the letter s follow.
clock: 17h09
